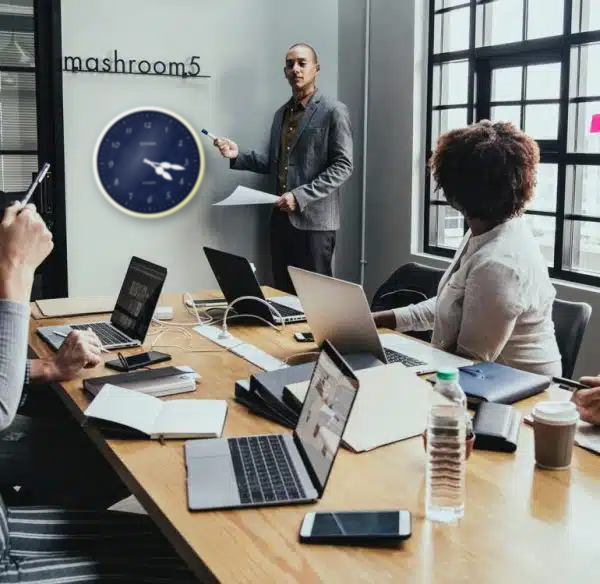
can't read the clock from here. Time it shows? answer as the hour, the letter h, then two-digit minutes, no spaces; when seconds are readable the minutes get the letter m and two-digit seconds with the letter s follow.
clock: 4h17
